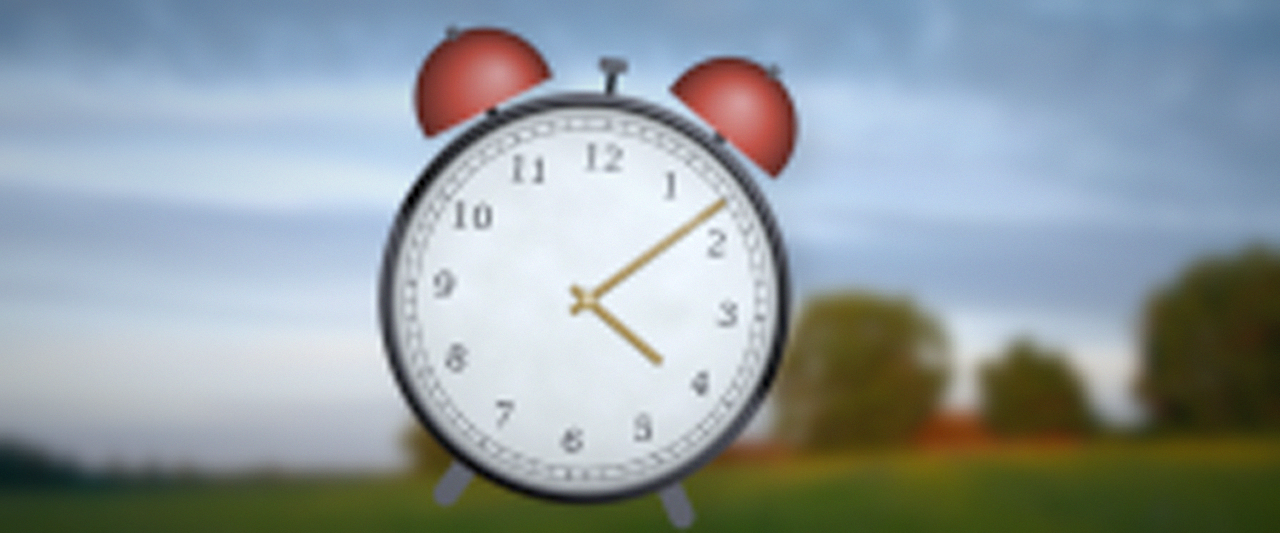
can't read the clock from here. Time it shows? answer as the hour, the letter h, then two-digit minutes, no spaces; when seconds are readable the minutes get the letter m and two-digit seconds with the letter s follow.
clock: 4h08
